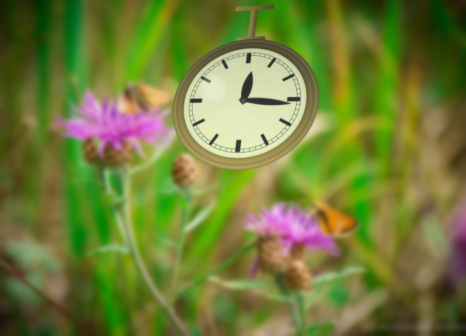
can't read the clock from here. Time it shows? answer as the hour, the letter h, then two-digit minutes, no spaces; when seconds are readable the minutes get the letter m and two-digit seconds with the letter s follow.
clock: 12h16
